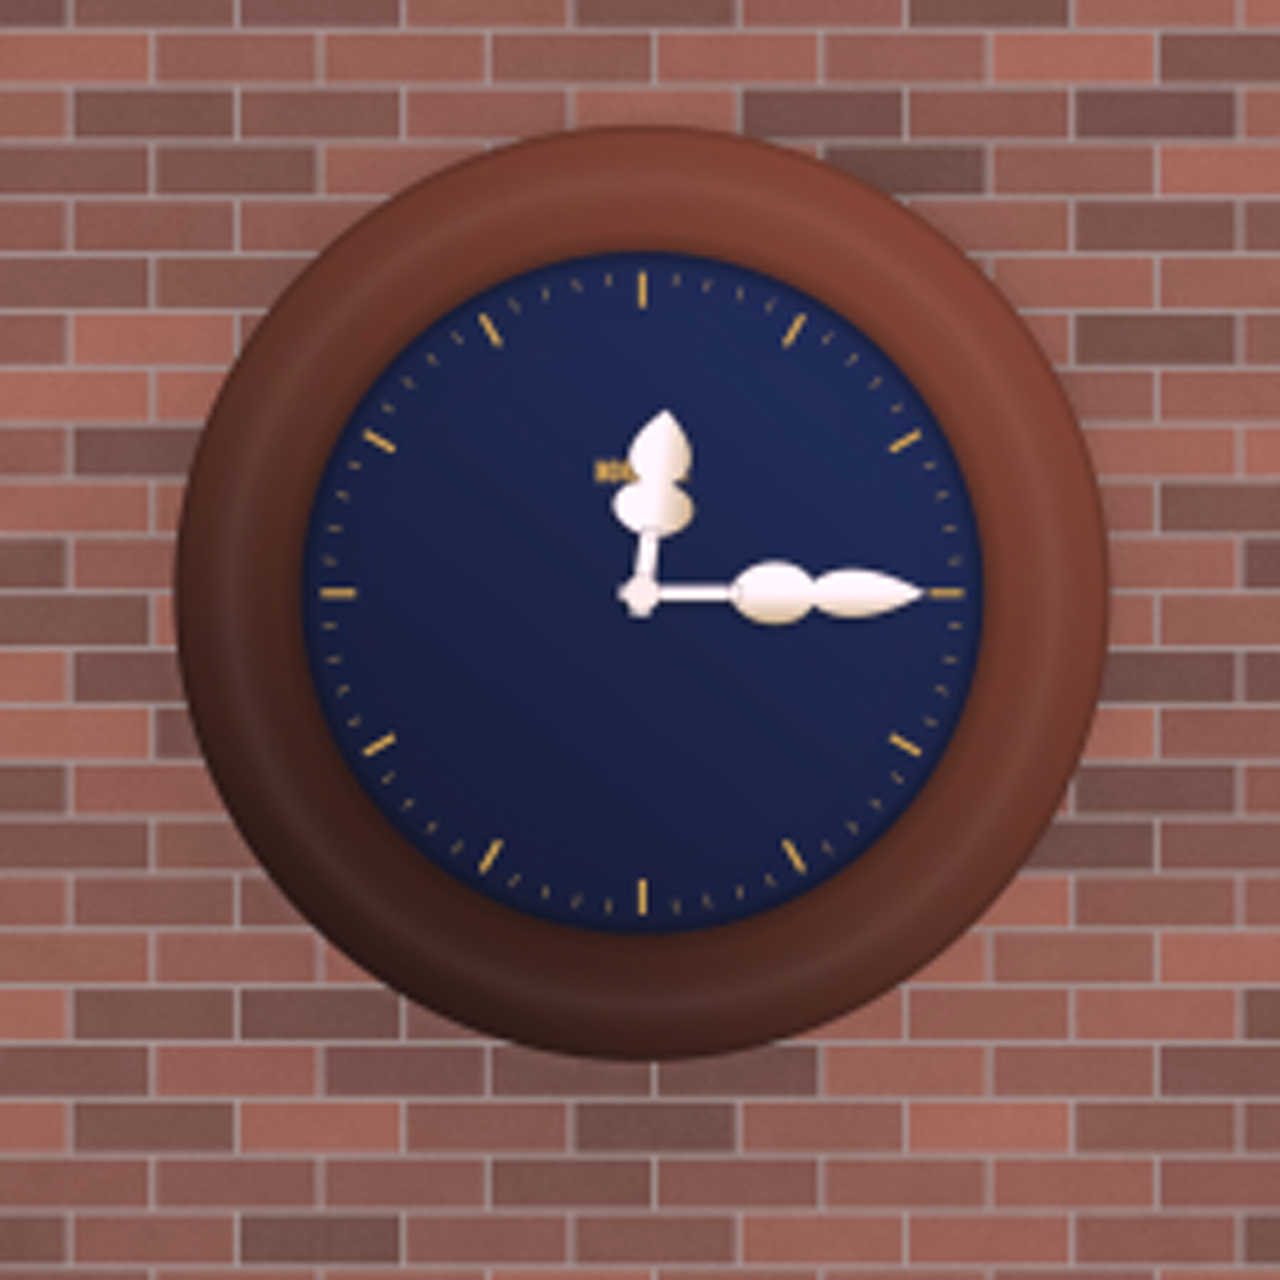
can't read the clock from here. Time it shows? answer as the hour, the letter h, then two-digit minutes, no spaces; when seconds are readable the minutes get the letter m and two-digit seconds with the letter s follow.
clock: 12h15
